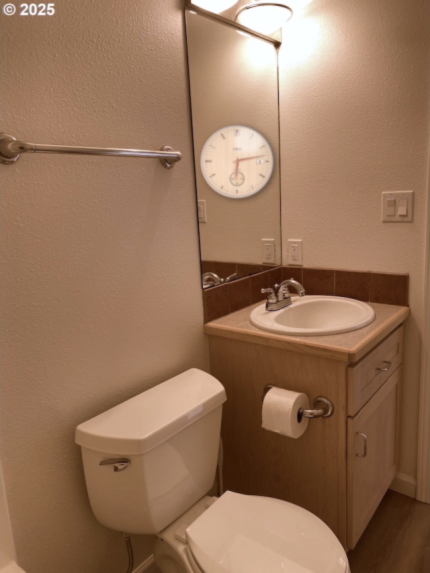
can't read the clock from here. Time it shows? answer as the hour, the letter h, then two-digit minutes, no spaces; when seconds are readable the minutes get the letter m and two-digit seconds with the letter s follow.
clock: 6h13
